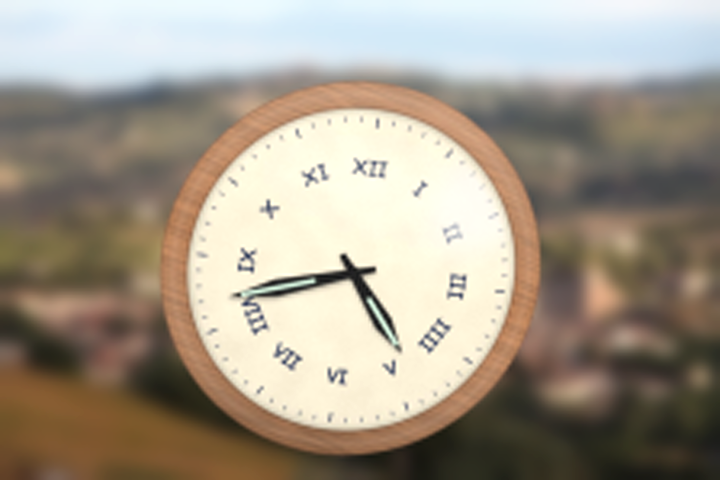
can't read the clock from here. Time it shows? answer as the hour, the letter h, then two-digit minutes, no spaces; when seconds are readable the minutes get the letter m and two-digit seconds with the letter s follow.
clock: 4h42
